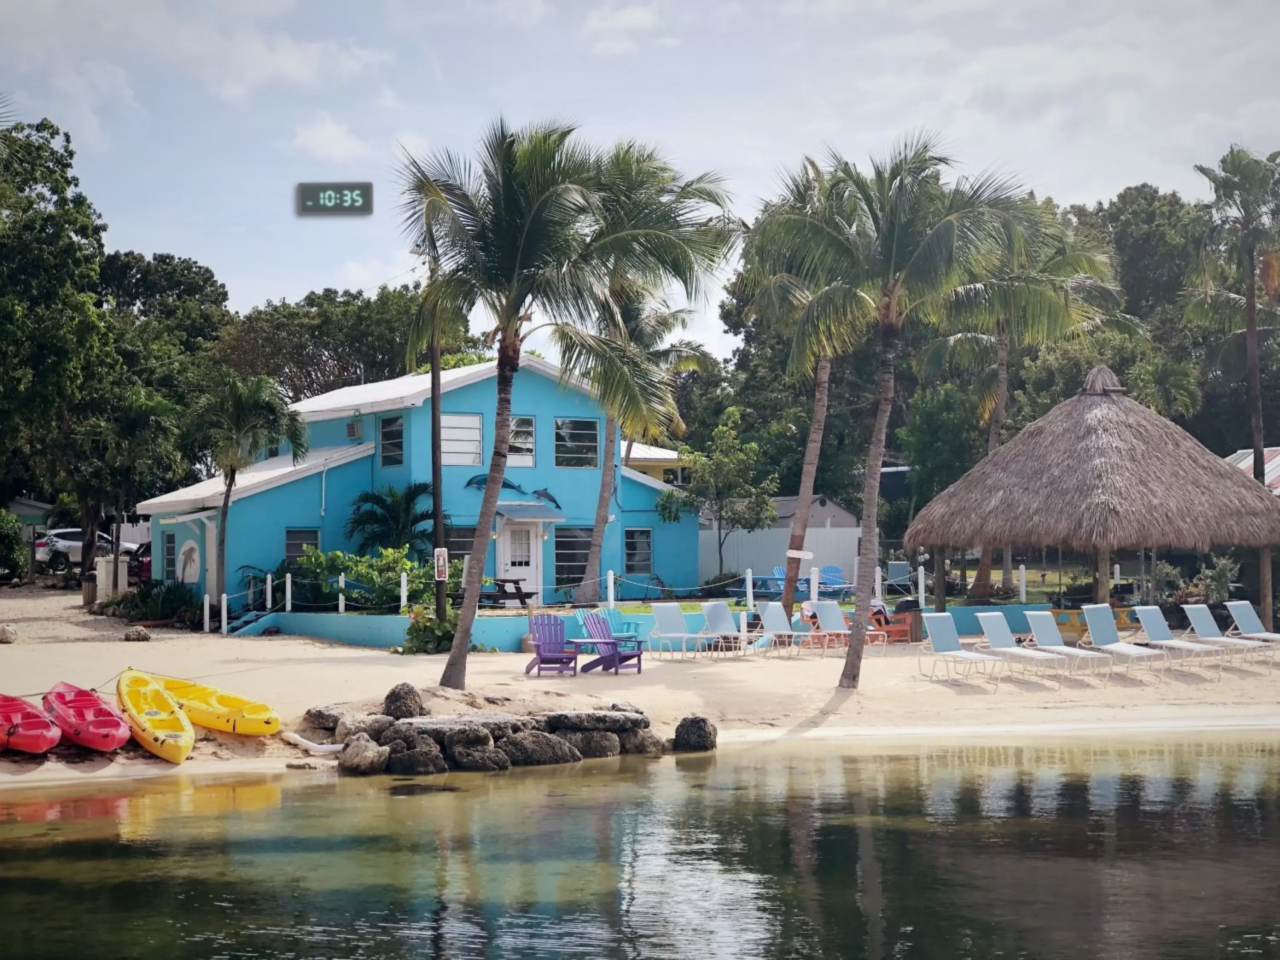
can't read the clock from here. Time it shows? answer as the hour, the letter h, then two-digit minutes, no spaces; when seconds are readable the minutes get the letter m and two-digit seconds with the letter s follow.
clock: 10h35
